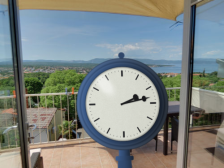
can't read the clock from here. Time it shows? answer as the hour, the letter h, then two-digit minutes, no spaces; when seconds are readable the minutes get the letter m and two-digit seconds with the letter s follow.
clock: 2h13
